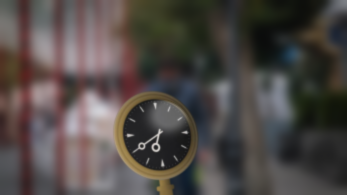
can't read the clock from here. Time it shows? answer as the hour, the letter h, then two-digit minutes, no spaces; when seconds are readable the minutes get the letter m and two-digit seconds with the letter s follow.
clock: 6h40
